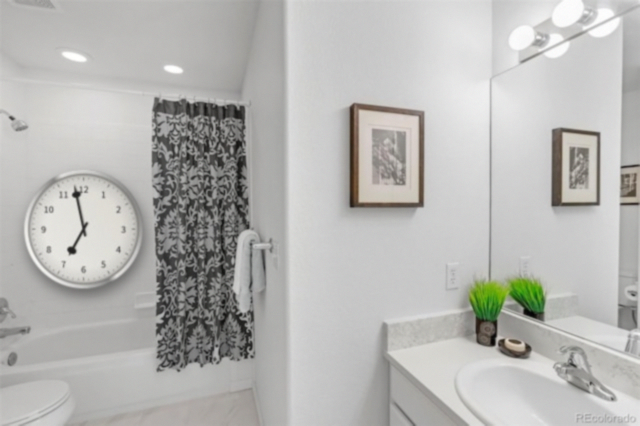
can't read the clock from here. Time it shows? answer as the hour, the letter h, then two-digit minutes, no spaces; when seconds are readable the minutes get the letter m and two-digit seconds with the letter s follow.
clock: 6h58
